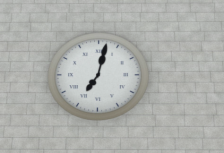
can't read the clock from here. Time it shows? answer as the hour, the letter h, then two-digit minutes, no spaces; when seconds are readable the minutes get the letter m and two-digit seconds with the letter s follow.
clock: 7h02
